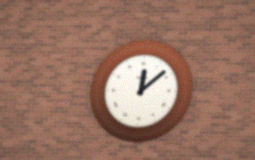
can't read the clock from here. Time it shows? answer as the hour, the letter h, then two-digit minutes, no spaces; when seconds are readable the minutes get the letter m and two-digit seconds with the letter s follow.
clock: 12h08
